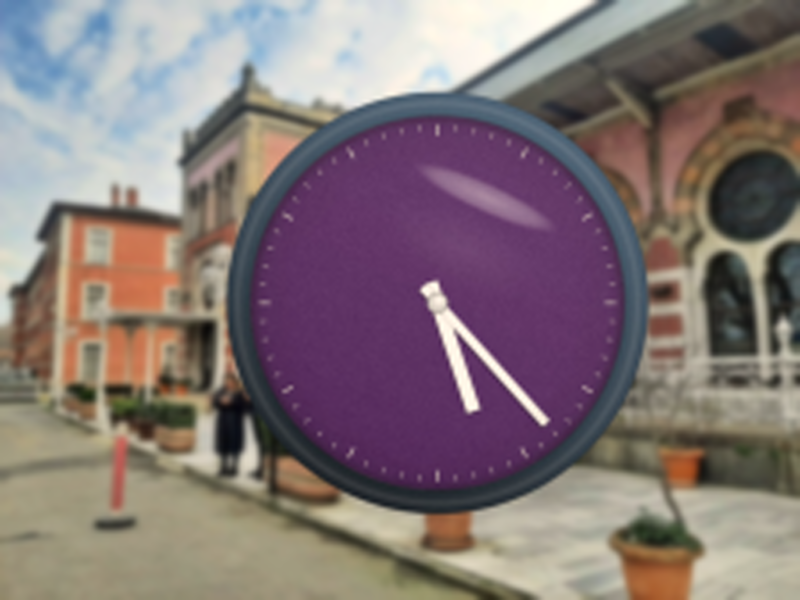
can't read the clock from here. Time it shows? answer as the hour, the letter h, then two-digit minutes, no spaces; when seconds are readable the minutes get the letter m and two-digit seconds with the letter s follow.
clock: 5h23
